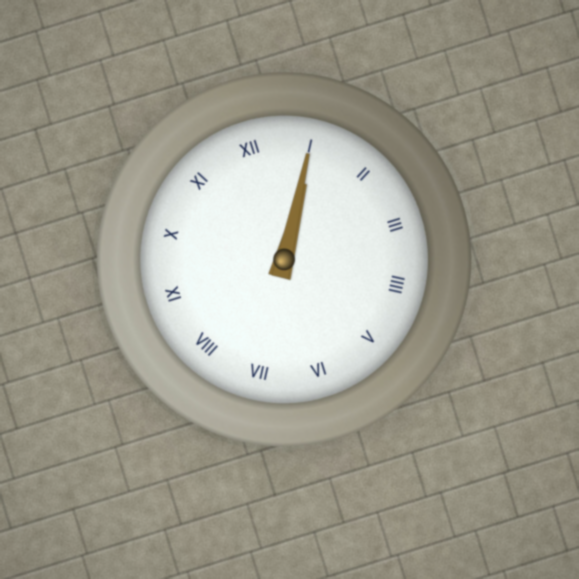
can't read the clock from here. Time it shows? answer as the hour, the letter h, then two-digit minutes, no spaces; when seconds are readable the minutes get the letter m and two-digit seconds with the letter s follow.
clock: 1h05
